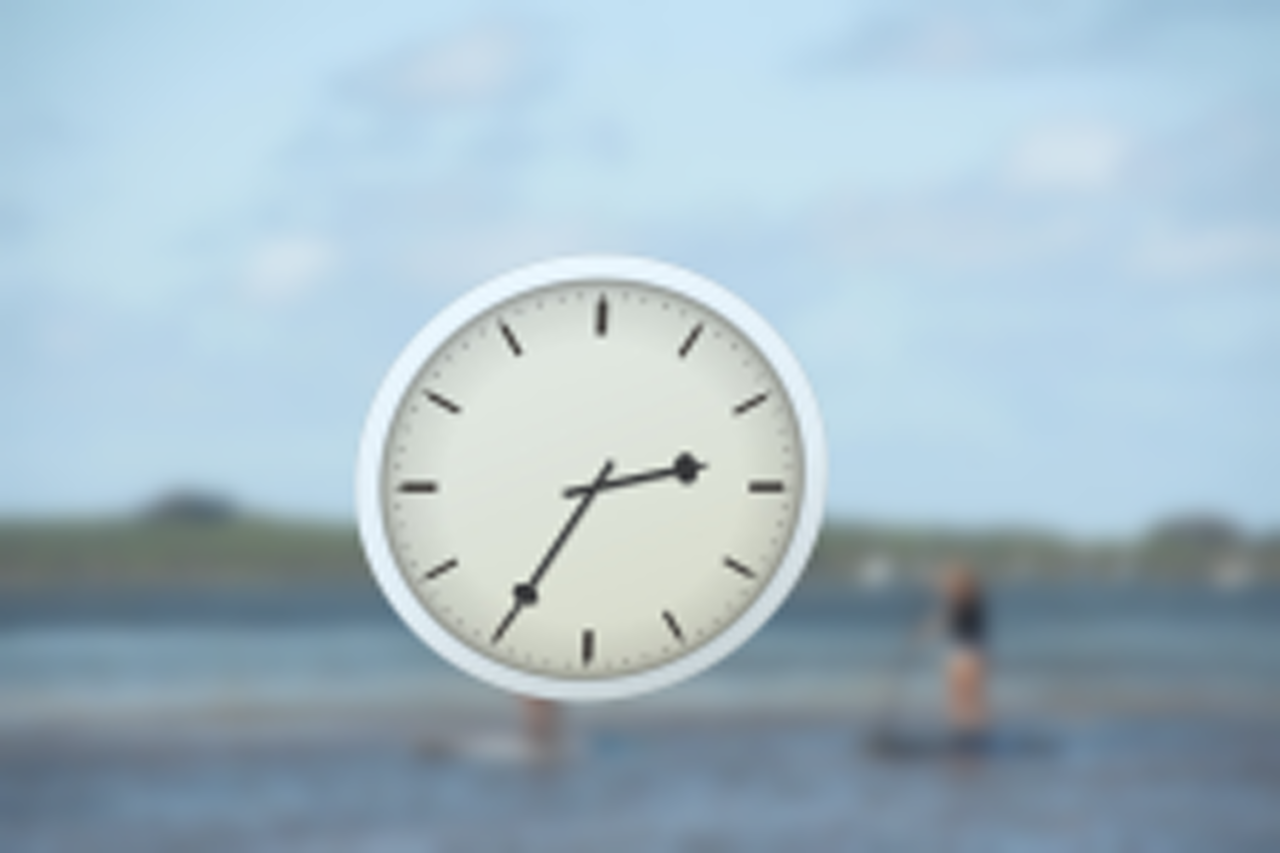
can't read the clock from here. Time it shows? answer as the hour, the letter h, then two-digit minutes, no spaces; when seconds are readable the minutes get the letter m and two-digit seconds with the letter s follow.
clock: 2h35
